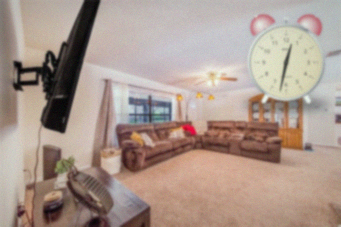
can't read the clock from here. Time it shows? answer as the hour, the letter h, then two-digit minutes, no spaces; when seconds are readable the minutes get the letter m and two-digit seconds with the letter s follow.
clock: 12h32
